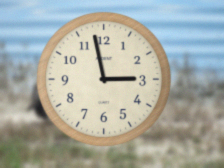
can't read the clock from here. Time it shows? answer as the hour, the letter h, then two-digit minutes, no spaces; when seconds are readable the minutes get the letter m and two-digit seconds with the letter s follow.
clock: 2h58
